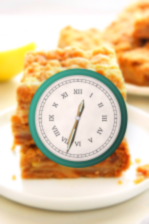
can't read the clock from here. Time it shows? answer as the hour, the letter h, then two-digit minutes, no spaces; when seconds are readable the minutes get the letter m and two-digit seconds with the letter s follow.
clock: 12h33
